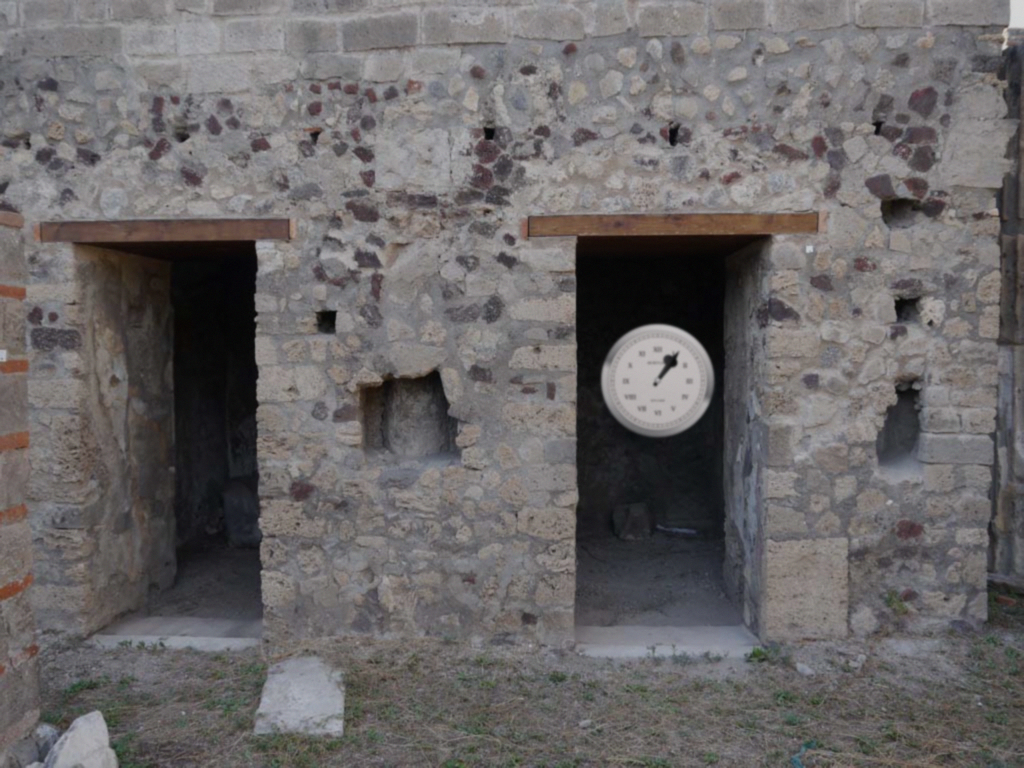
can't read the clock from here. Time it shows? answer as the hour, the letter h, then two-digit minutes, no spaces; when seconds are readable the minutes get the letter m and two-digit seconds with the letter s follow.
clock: 1h06
